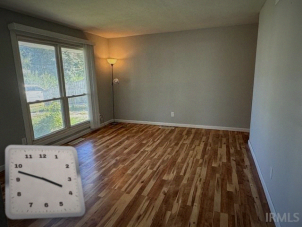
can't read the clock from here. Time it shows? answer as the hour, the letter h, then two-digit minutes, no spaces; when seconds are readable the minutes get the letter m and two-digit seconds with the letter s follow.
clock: 3h48
